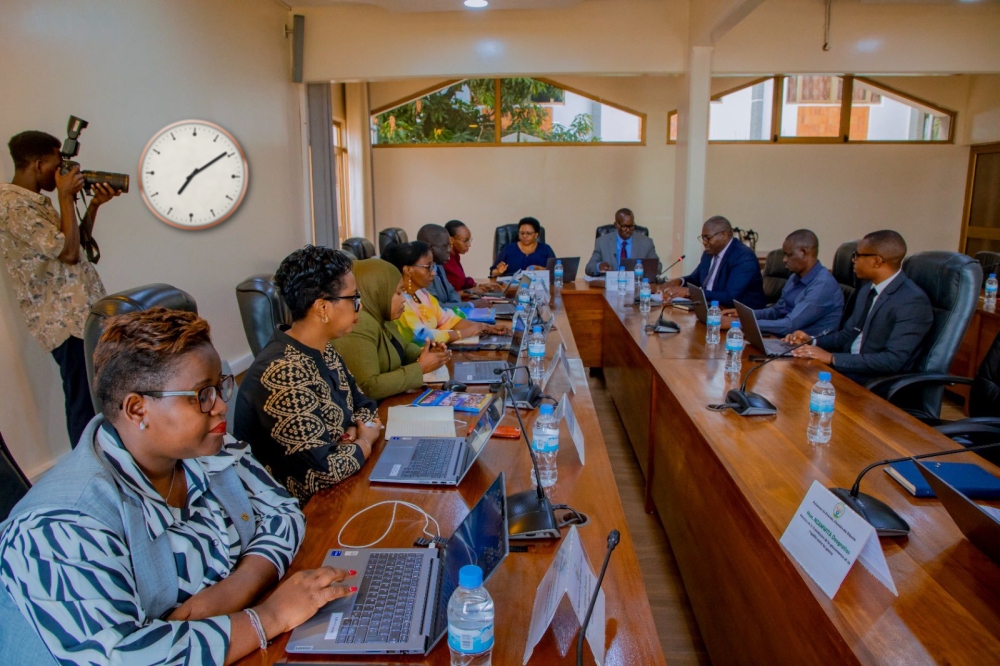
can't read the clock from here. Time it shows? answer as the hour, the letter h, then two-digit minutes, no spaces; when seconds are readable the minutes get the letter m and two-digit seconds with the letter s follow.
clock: 7h09
